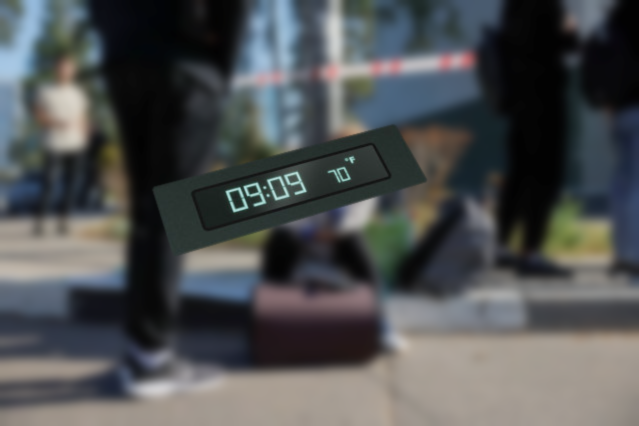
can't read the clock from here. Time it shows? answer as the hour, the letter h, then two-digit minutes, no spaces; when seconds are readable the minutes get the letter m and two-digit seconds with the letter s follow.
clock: 9h09
